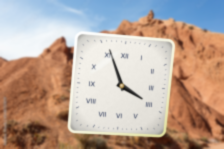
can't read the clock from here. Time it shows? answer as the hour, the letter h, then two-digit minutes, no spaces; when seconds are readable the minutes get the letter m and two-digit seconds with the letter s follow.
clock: 3h56
